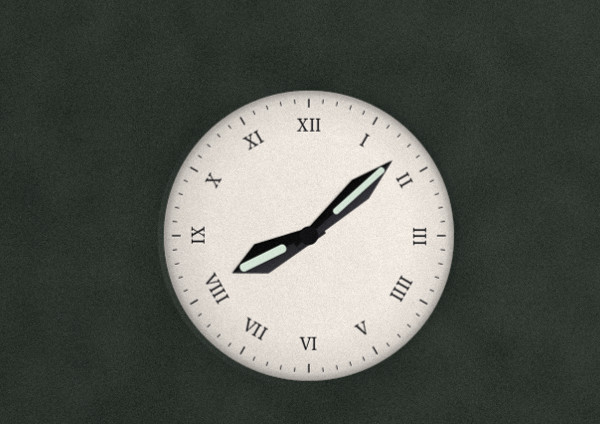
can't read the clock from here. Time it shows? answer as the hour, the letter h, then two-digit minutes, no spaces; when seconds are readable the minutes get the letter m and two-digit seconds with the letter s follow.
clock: 8h08
